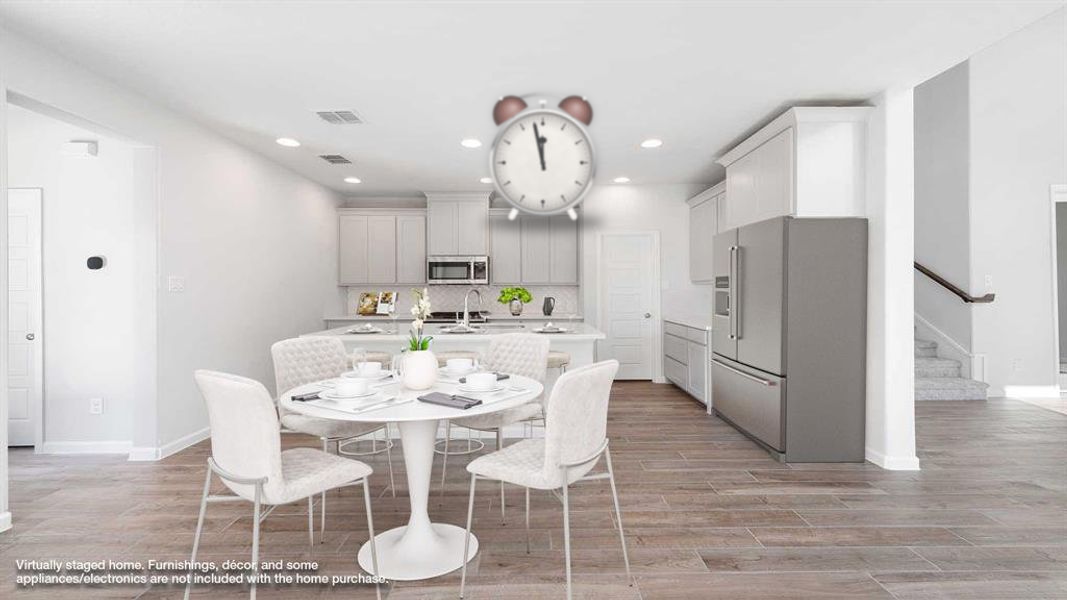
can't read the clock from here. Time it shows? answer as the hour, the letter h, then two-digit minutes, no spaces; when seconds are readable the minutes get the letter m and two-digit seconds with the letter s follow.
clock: 11h58
